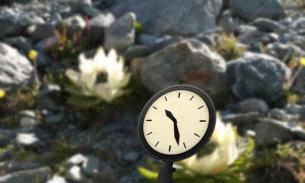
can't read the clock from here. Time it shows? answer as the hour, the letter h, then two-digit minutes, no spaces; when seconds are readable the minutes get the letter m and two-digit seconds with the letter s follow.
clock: 10h27
